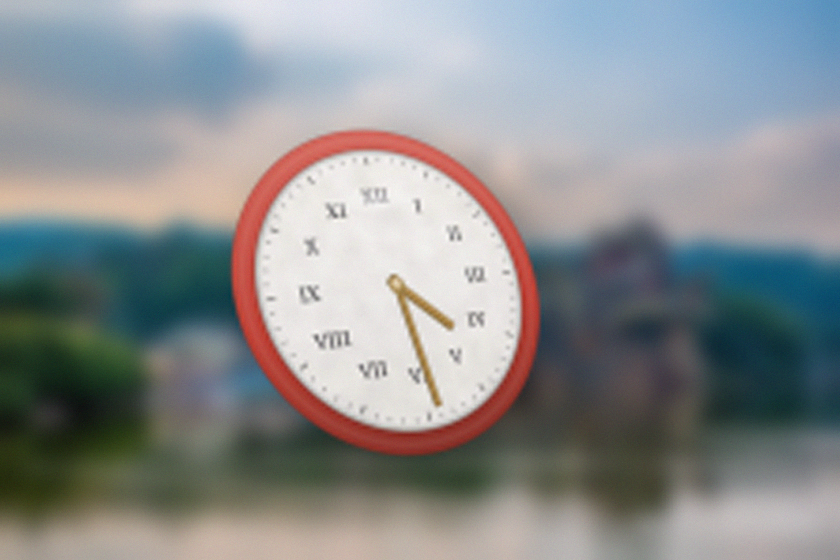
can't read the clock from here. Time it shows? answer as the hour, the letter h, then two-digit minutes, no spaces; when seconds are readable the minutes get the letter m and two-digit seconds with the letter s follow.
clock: 4h29
